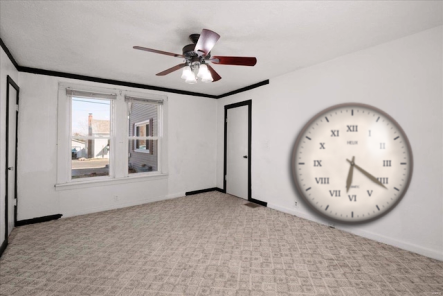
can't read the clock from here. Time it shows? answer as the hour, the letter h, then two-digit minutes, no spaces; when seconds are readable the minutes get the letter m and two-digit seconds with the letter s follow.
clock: 6h21
